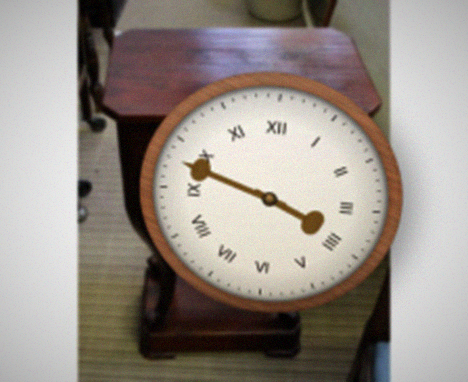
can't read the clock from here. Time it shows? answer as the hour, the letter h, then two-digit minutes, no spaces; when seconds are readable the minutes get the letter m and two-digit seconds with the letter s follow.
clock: 3h48
